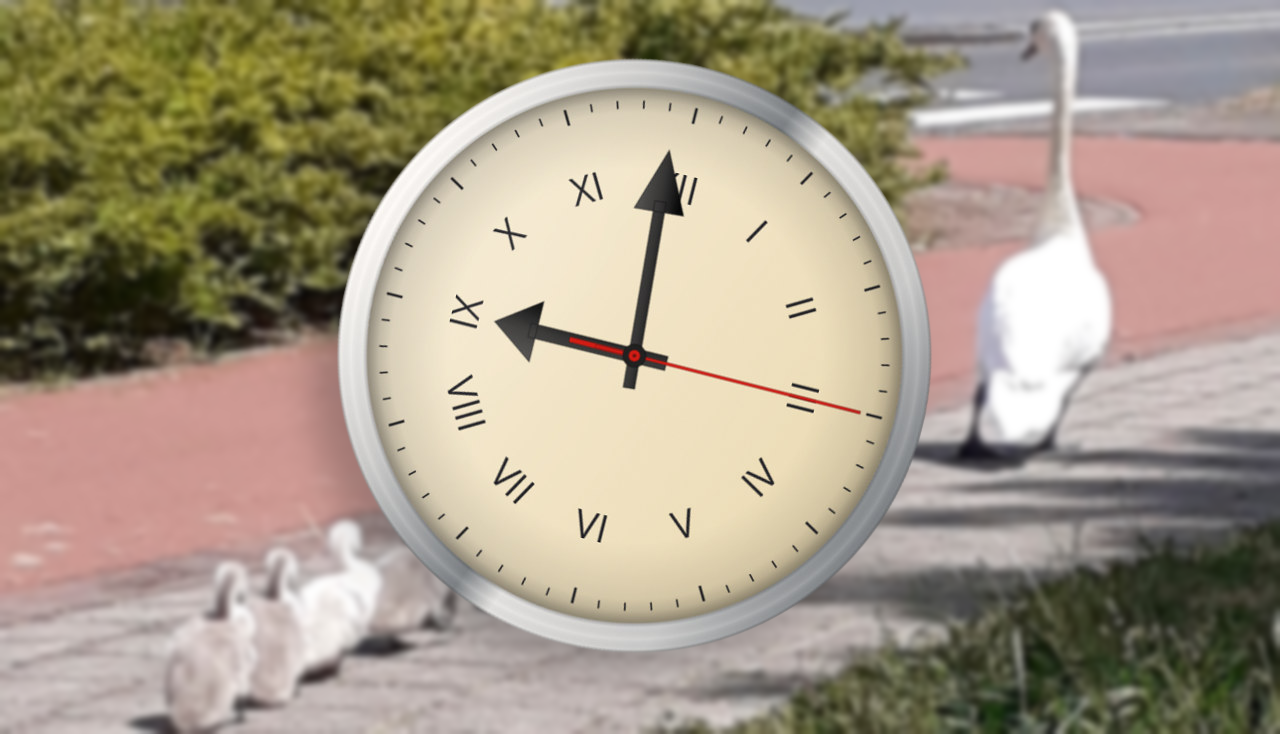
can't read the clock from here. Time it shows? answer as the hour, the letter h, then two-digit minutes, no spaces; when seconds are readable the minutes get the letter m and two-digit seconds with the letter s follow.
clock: 8h59m15s
